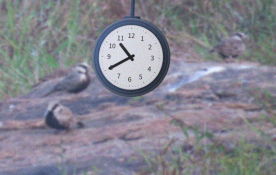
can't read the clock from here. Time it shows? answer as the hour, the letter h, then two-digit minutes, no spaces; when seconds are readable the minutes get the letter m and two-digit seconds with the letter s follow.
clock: 10h40
